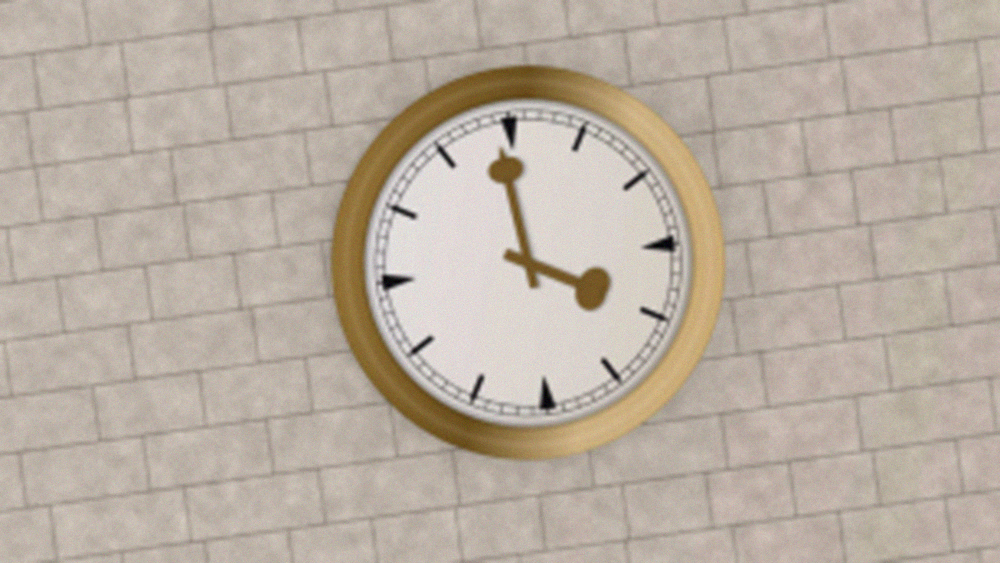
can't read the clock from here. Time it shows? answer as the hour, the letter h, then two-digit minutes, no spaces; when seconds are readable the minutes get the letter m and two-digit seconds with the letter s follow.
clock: 3h59
